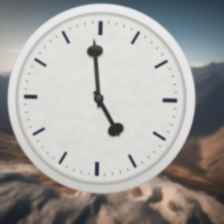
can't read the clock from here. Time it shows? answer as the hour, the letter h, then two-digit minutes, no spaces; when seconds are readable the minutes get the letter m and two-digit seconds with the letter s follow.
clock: 4h59
